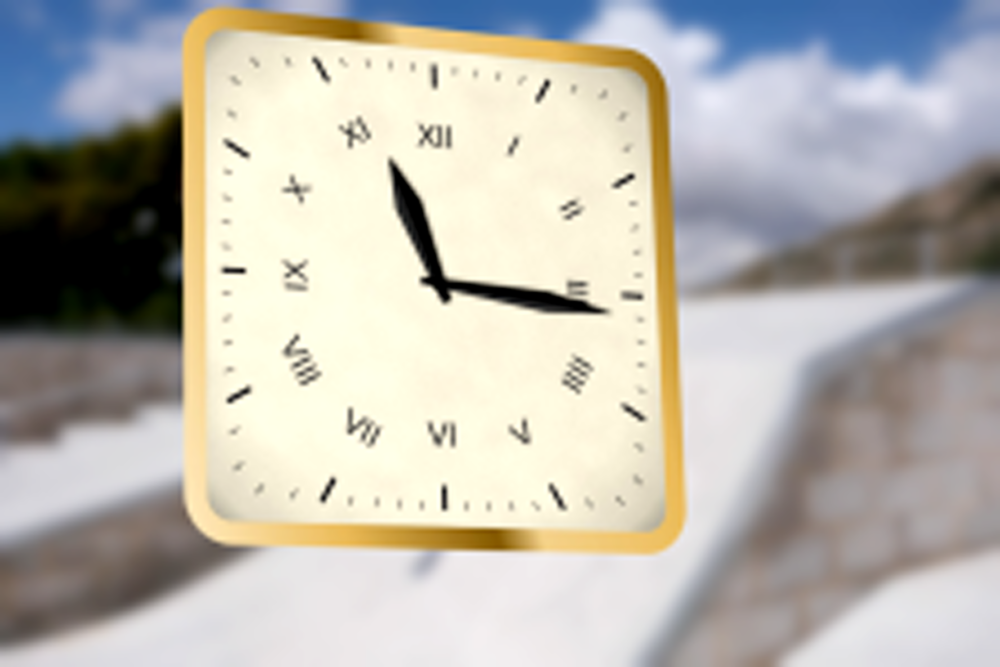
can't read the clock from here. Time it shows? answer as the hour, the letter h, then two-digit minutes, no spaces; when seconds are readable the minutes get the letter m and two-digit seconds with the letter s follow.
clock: 11h16
